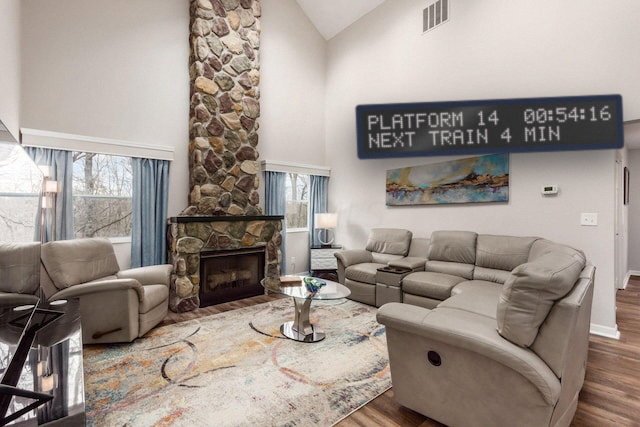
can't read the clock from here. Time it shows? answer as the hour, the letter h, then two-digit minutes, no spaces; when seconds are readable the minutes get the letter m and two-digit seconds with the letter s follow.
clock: 0h54m16s
